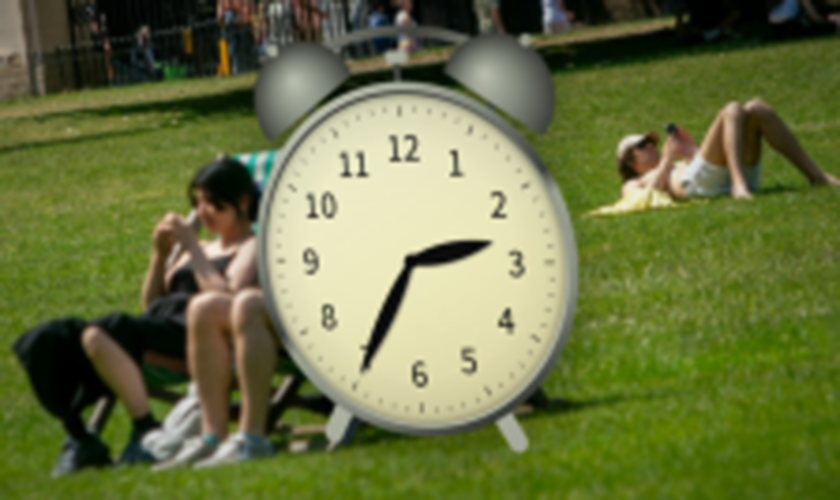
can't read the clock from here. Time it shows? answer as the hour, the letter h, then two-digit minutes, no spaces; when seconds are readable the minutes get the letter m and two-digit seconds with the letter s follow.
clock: 2h35
